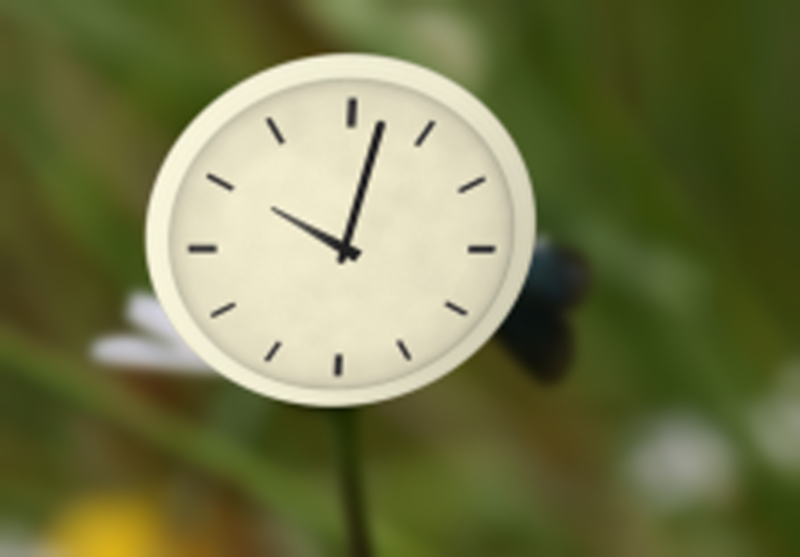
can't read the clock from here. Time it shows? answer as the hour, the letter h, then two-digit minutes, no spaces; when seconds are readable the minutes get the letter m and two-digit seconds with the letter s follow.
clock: 10h02
